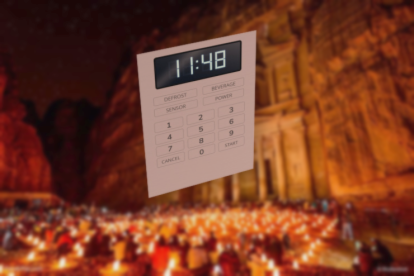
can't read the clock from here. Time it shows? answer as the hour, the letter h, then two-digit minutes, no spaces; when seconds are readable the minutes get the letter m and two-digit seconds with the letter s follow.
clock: 11h48
